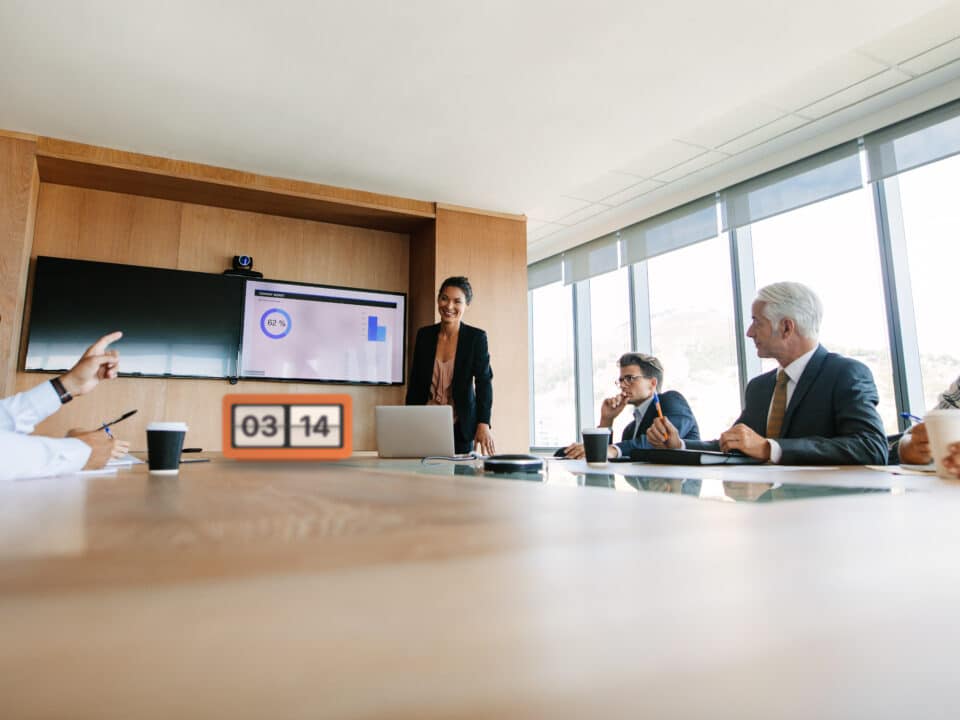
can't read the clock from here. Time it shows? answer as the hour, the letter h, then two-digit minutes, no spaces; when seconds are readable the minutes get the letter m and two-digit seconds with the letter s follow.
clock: 3h14
